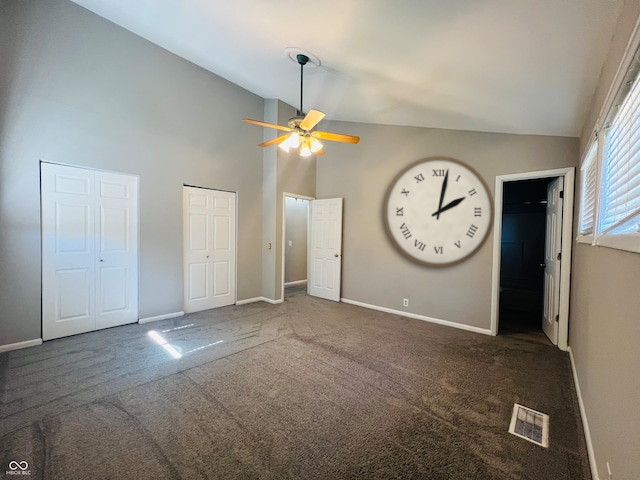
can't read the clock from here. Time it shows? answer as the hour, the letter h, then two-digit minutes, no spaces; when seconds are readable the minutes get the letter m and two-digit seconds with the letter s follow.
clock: 2h02
